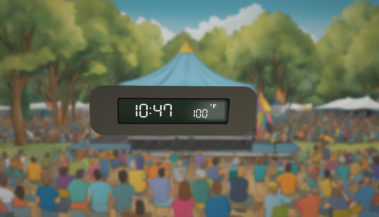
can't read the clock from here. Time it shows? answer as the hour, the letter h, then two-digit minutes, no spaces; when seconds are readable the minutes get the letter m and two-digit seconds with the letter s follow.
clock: 10h47
